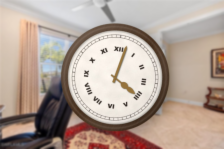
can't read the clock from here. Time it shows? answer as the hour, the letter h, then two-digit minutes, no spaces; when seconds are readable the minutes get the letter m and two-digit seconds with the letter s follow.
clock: 4h02
